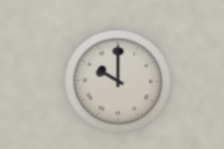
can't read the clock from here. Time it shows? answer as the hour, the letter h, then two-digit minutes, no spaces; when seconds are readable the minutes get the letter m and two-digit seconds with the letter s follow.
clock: 10h00
